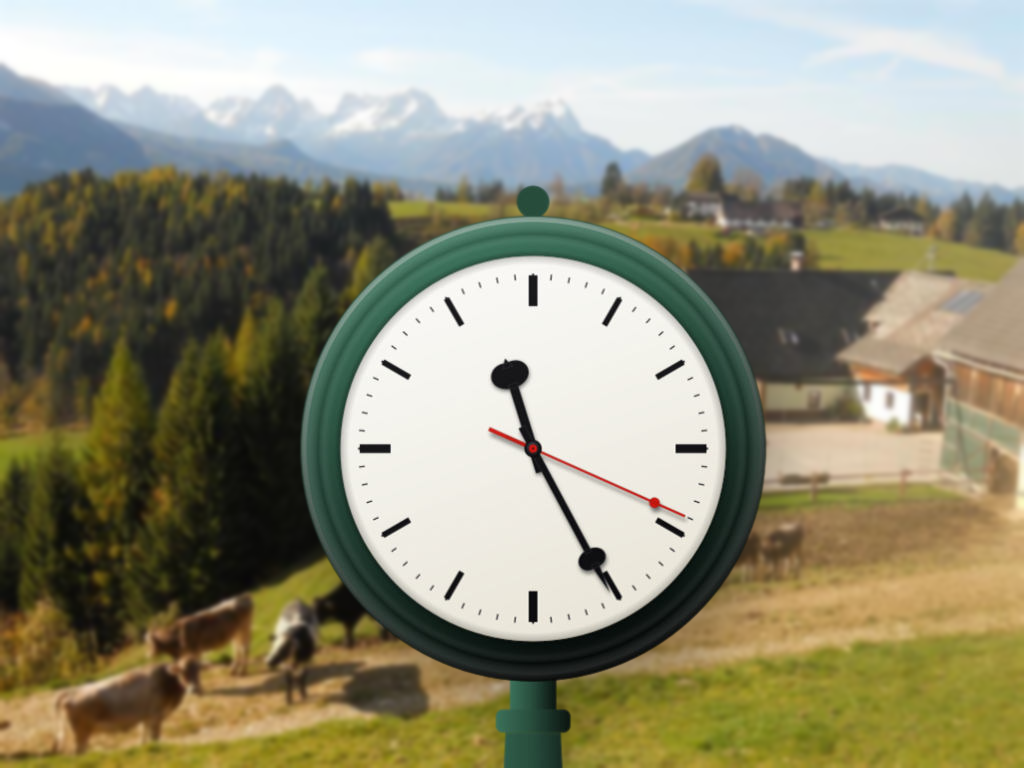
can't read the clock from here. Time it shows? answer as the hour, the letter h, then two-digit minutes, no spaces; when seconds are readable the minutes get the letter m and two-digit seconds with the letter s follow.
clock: 11h25m19s
